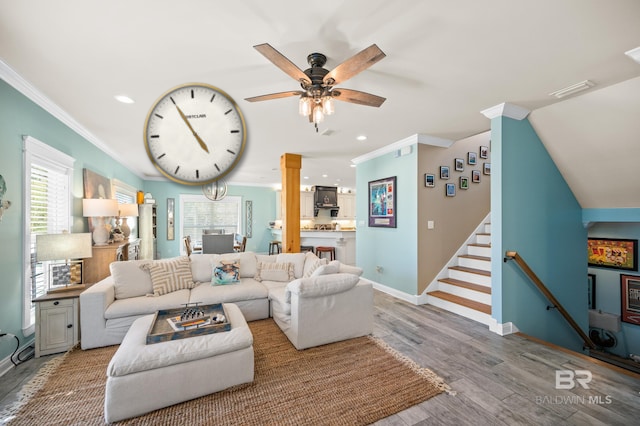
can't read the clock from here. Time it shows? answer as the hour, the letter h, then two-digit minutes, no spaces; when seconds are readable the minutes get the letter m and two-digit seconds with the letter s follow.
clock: 4h55
